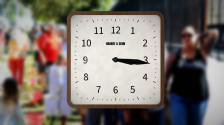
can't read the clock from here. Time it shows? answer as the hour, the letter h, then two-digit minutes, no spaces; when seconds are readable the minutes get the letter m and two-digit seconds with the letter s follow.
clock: 3h16
